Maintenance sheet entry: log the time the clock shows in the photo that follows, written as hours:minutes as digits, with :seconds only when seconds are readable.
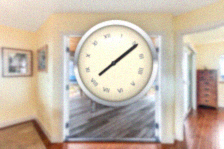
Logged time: 8:11
